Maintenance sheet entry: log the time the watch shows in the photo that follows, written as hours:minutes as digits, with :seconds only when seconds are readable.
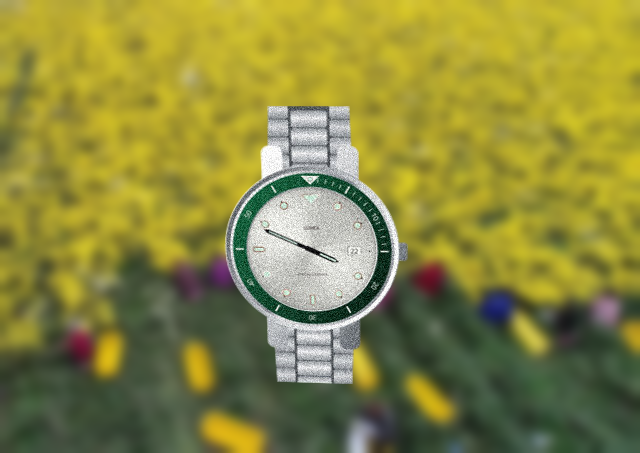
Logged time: 3:49
